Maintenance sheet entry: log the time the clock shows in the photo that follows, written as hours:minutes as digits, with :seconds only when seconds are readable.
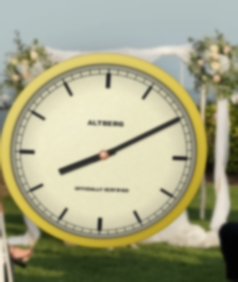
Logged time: 8:10
